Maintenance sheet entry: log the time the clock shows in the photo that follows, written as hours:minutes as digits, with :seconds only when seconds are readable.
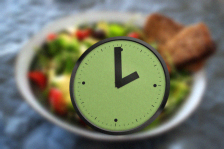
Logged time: 1:59
